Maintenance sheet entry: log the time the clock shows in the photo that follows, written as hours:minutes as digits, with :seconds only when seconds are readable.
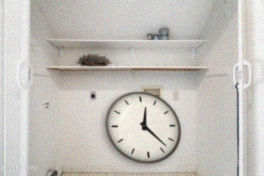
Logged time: 12:23
